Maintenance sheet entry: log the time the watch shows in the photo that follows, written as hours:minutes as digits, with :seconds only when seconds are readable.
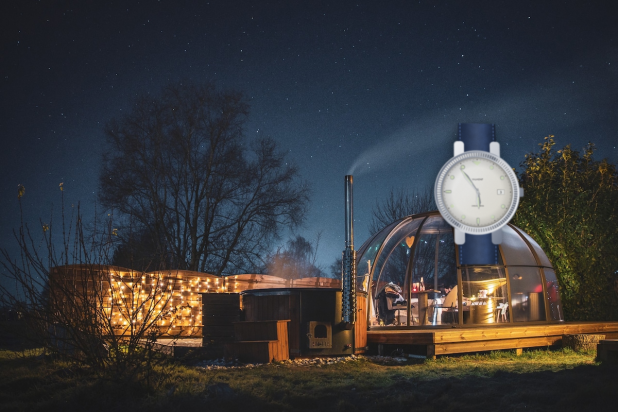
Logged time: 5:54
